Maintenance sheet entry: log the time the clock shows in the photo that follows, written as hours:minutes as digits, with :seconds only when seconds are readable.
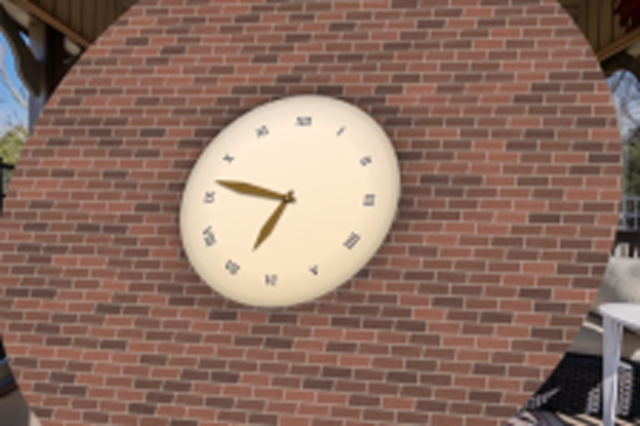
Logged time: 6:47
